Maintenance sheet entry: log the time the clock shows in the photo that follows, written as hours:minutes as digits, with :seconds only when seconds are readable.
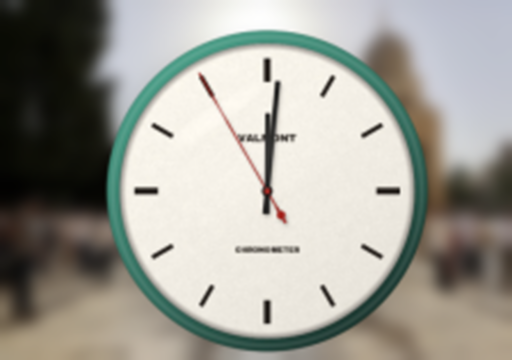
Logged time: 12:00:55
